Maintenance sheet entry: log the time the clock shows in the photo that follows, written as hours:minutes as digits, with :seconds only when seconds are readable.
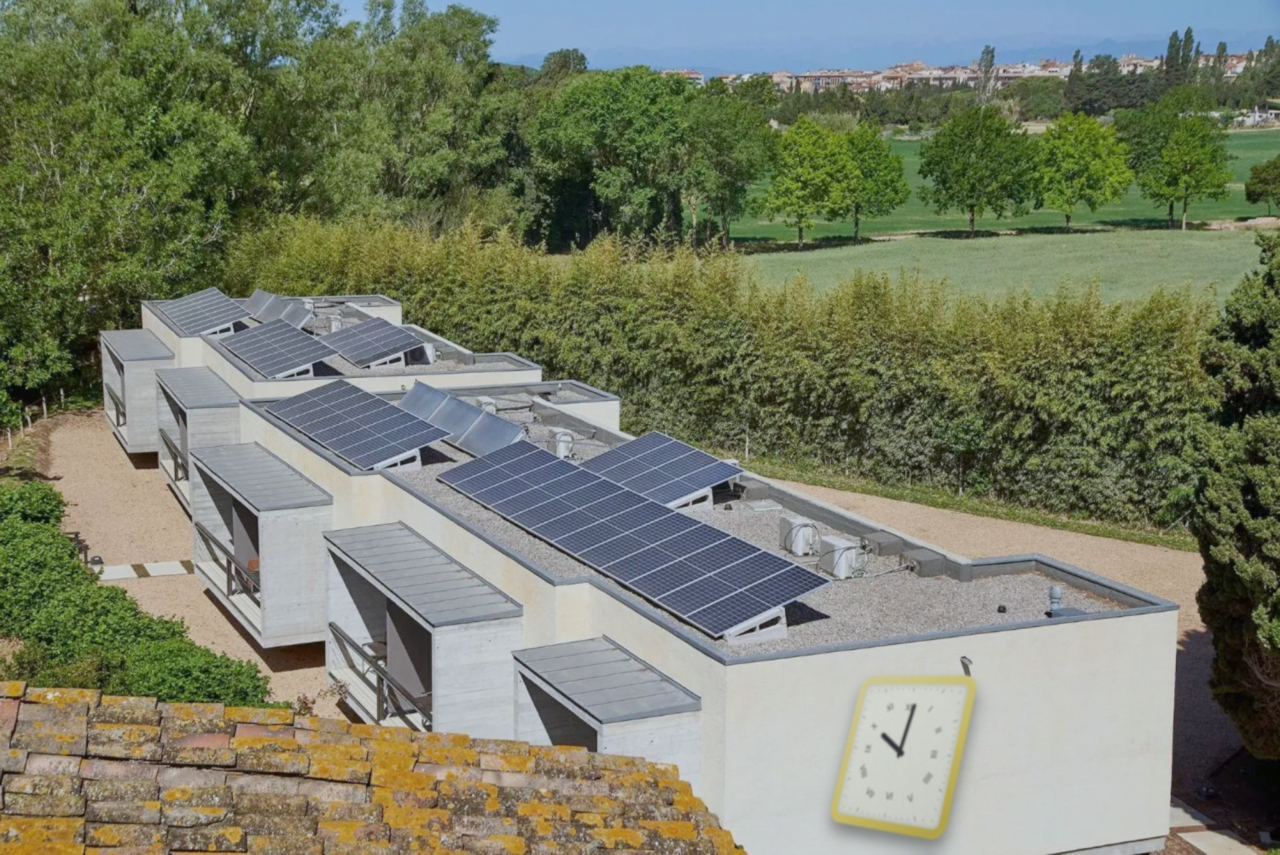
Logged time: 10:01
